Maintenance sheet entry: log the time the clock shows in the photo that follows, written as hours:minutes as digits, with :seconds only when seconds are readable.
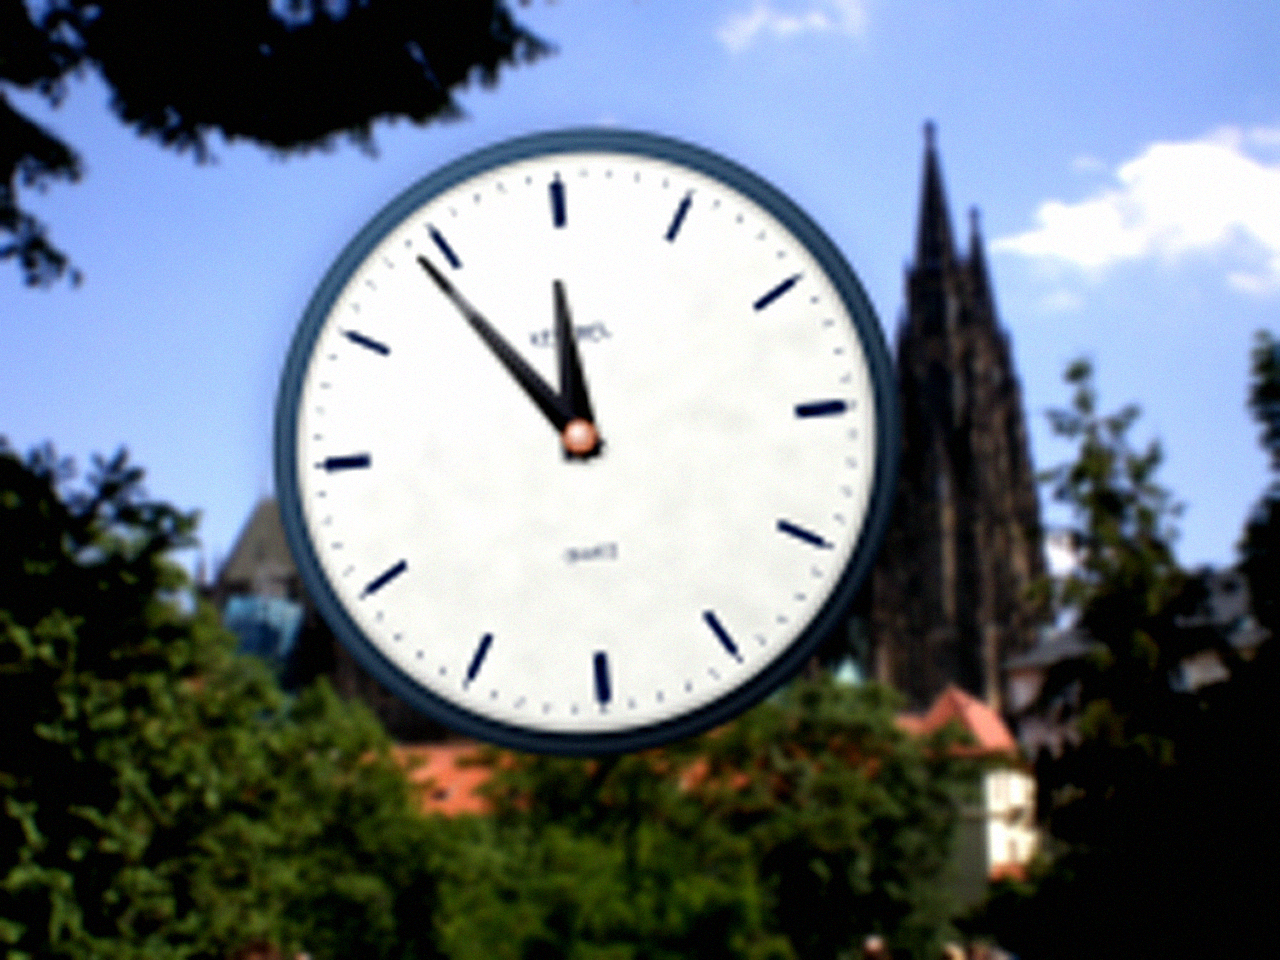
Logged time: 11:54
